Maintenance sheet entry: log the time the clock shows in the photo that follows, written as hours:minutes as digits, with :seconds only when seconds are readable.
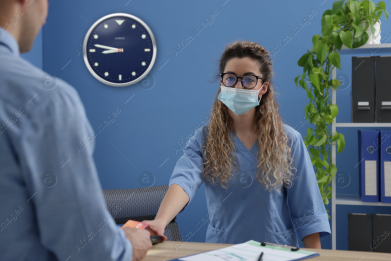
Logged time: 8:47
